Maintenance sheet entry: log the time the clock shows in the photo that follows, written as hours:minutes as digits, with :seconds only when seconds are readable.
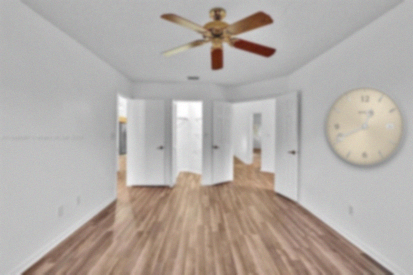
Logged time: 12:41
